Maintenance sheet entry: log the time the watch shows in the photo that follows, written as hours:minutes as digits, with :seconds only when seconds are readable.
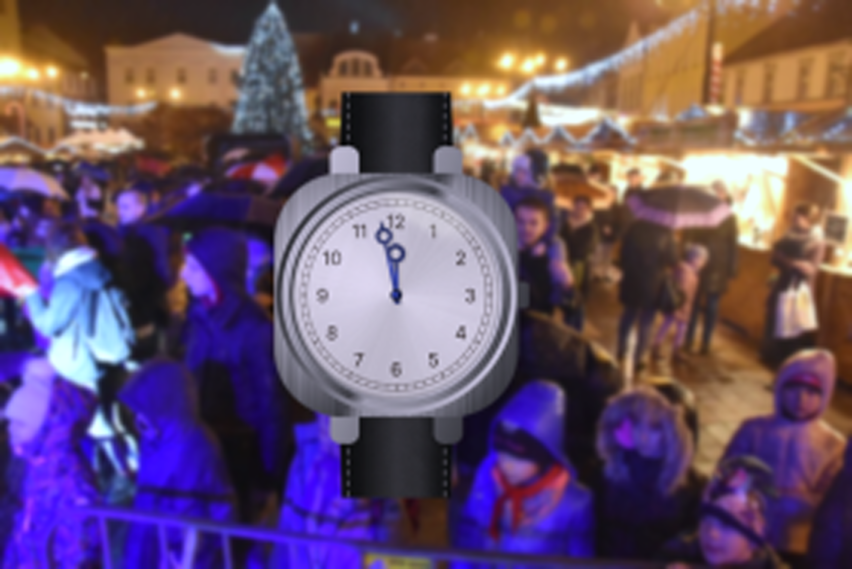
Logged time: 11:58
